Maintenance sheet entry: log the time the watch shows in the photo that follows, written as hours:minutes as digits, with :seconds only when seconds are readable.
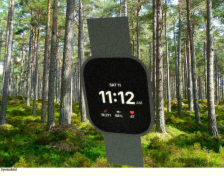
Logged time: 11:12
